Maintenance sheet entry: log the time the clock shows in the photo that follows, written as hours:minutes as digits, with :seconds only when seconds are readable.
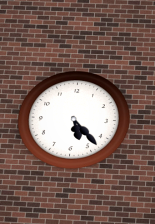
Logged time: 5:23
